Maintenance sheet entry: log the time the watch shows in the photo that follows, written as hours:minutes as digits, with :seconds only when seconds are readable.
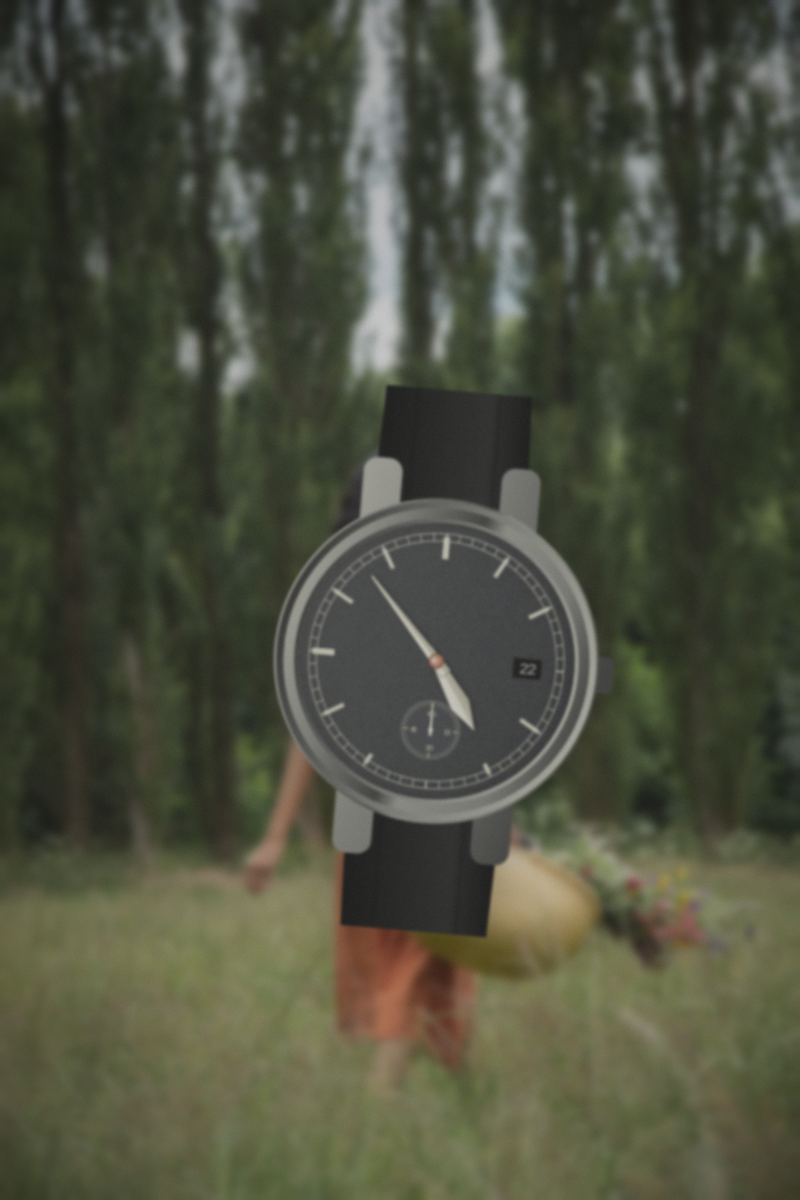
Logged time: 4:53
